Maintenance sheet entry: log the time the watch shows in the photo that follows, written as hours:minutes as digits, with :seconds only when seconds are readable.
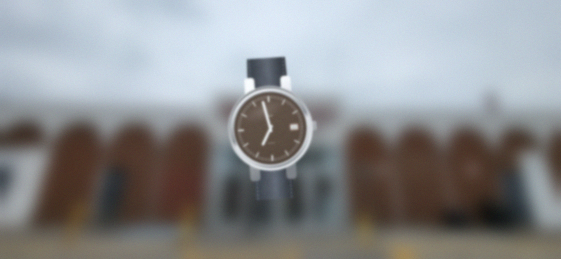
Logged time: 6:58
